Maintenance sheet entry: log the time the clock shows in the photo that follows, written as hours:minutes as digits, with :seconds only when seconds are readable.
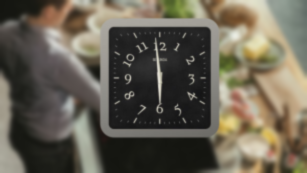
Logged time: 5:59
